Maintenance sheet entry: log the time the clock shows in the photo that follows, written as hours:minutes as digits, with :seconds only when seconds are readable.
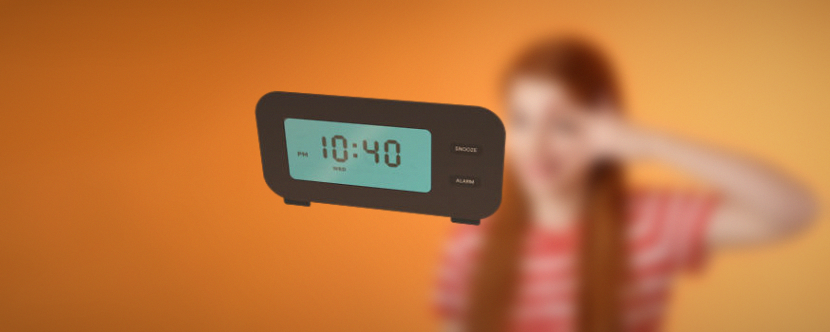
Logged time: 10:40
